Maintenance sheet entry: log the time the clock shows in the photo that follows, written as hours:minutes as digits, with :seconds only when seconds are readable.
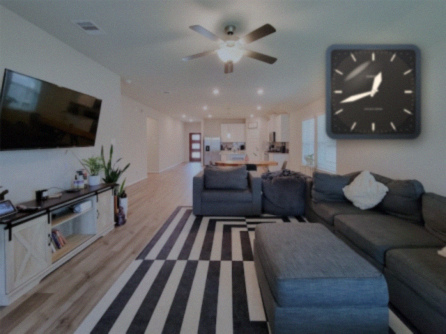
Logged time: 12:42
